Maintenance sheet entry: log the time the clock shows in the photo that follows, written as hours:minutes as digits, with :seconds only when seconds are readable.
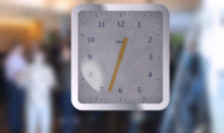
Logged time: 12:33
